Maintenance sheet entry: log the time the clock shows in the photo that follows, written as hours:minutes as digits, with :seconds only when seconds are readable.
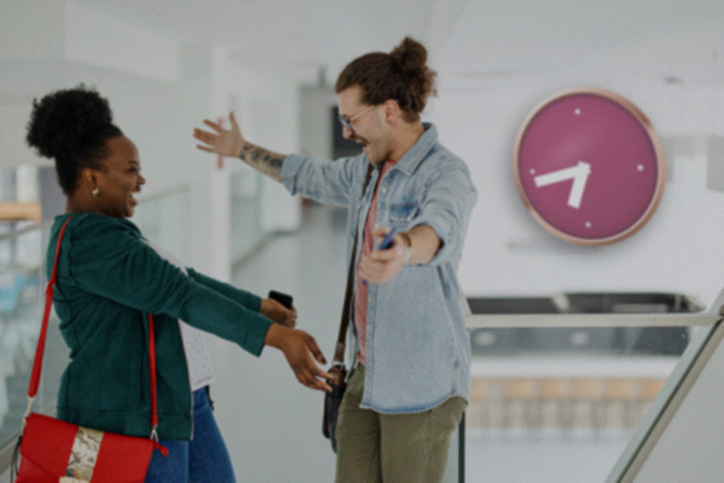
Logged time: 6:43
